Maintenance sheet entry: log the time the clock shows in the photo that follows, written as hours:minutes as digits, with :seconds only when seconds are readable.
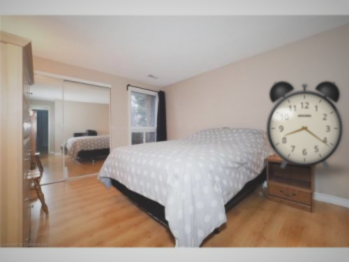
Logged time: 8:21
